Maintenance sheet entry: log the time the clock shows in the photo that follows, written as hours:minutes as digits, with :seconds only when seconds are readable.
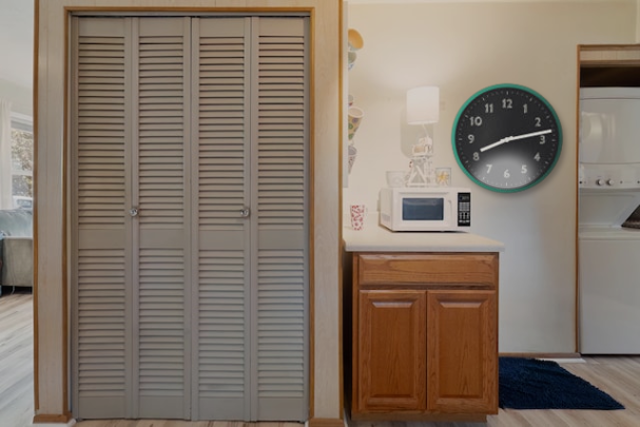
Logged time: 8:13
